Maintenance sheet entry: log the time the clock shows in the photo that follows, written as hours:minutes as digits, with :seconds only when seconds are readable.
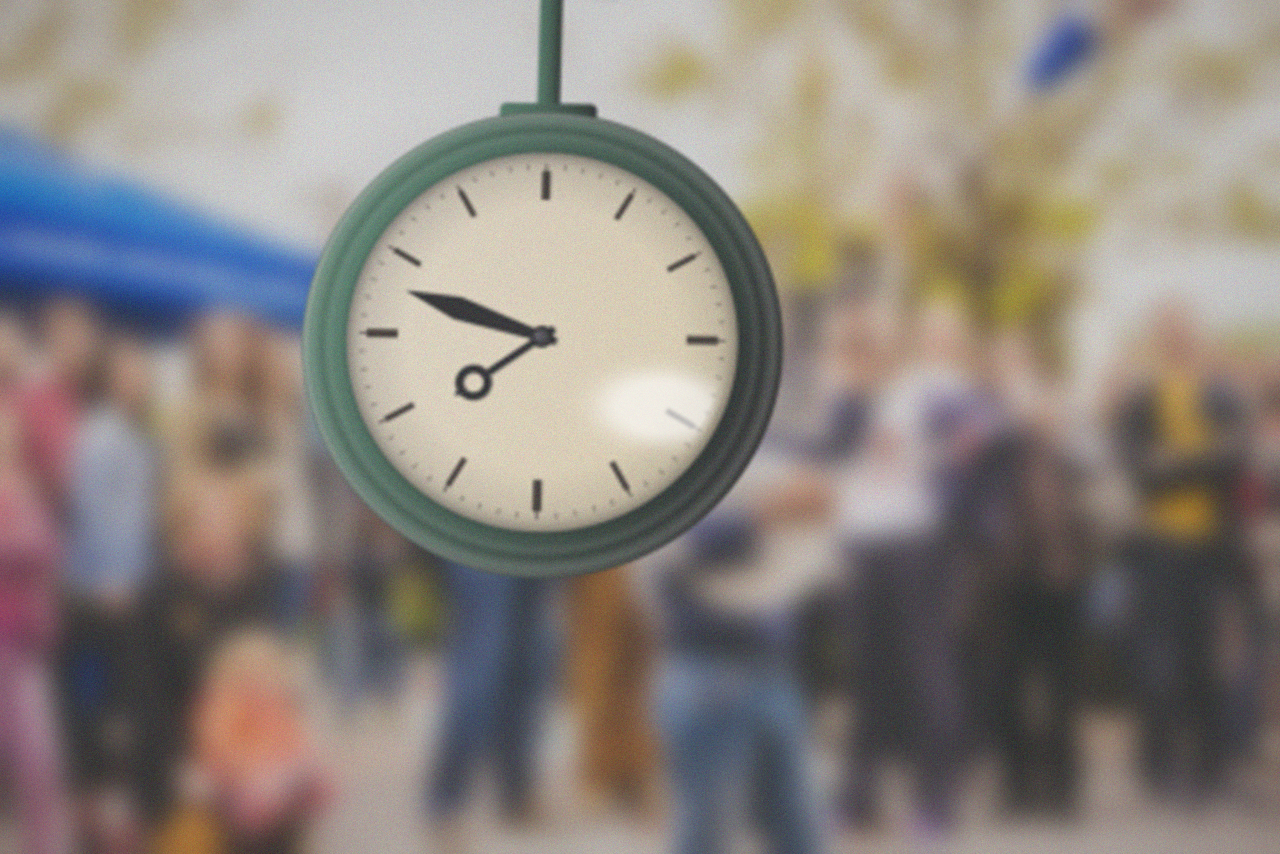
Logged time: 7:48
